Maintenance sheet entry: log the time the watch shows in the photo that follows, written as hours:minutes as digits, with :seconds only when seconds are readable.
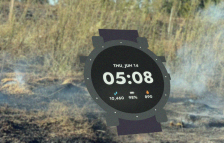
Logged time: 5:08
